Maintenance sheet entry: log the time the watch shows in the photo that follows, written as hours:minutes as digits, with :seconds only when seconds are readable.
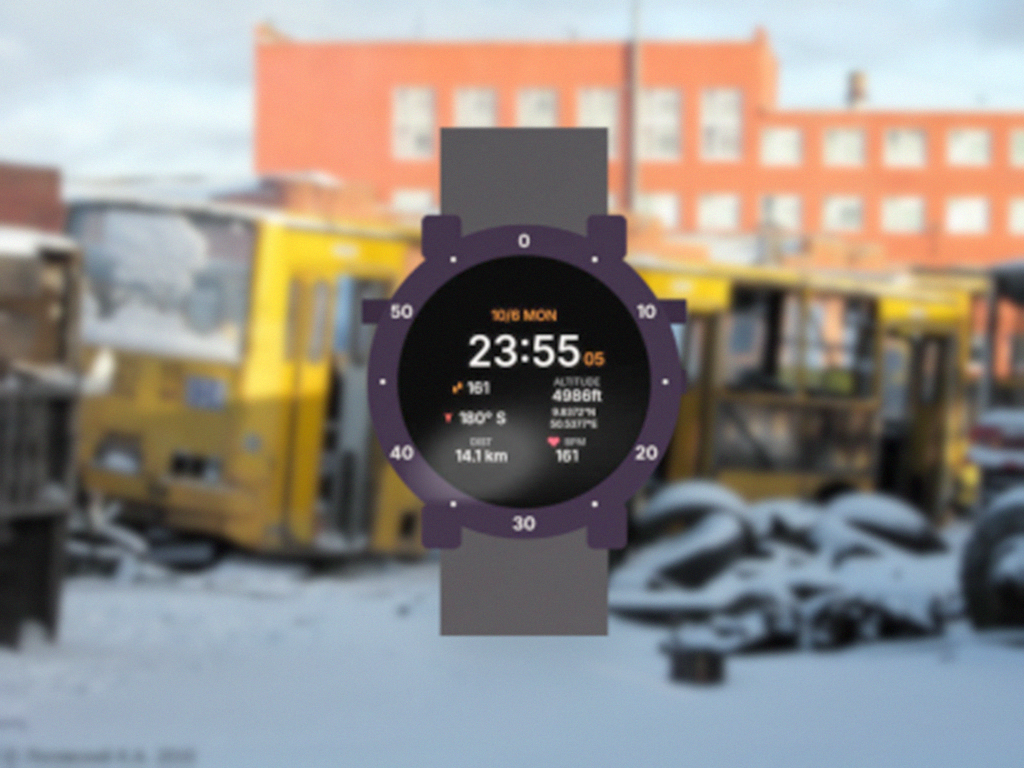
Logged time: 23:55
